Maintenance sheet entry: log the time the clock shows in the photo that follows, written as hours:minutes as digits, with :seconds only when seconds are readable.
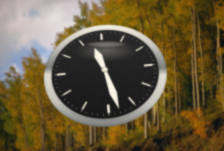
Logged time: 11:28
